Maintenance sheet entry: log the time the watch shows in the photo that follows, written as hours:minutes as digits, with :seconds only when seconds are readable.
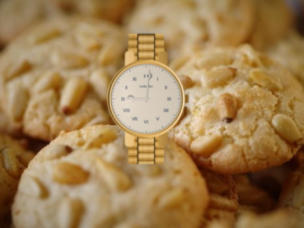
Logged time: 9:01
